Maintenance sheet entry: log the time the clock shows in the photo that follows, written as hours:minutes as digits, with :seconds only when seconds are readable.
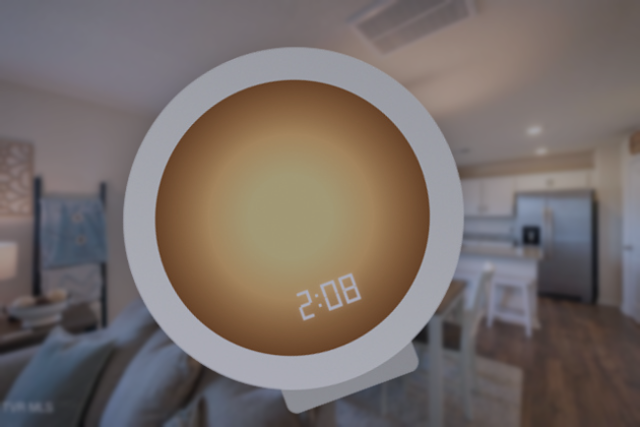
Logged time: 2:08
